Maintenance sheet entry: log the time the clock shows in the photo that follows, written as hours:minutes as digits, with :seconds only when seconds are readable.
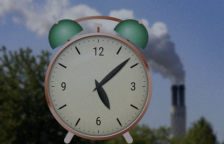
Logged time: 5:08
